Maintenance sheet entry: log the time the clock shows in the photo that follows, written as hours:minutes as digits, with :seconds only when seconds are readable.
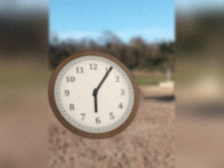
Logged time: 6:06
